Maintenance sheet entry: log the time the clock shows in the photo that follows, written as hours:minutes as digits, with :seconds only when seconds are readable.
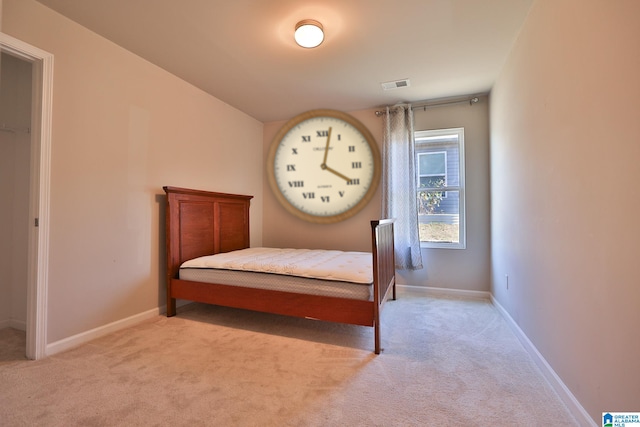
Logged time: 4:02
